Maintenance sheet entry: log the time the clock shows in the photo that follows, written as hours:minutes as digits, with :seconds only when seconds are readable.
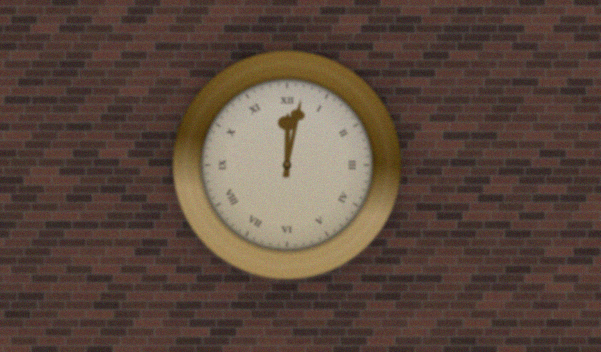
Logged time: 12:02
